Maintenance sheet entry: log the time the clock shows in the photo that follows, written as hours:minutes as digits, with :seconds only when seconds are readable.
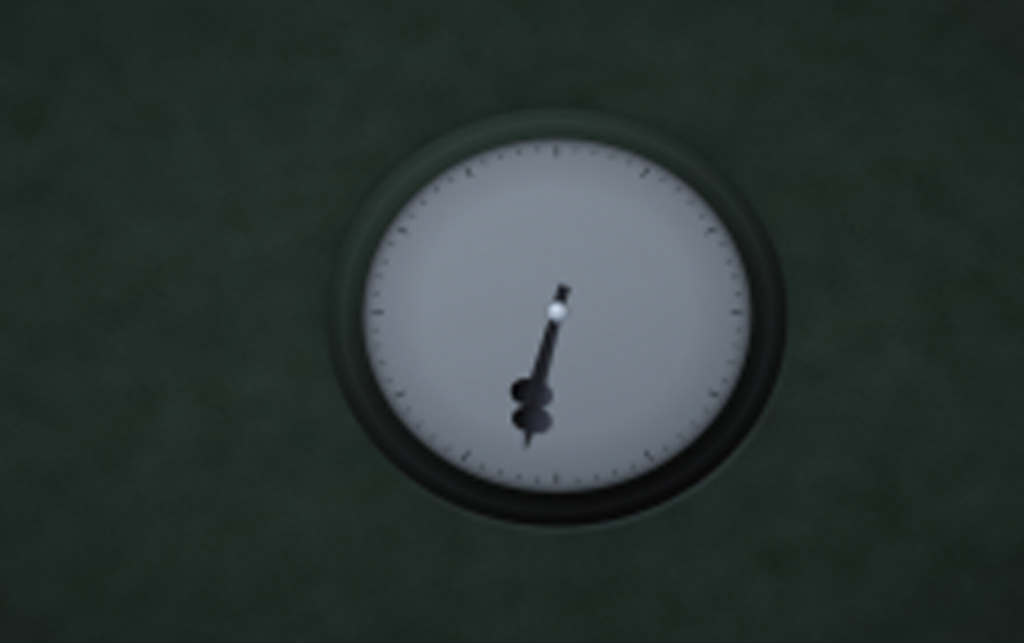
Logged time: 6:32
